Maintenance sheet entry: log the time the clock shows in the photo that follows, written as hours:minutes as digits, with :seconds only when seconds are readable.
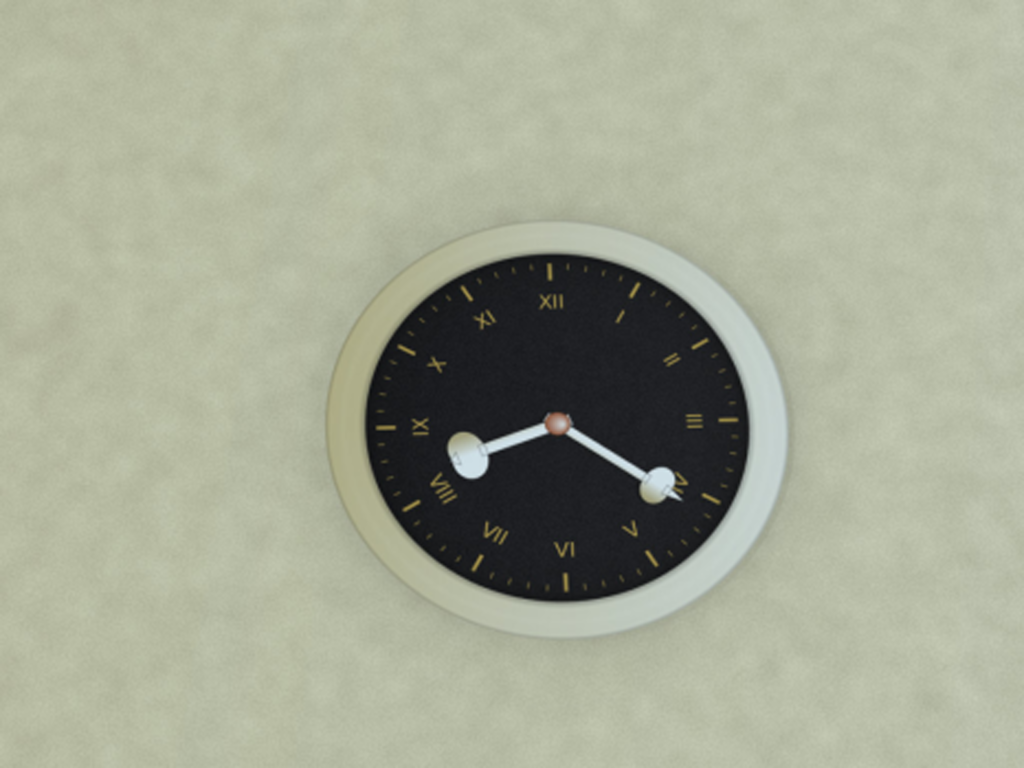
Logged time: 8:21
